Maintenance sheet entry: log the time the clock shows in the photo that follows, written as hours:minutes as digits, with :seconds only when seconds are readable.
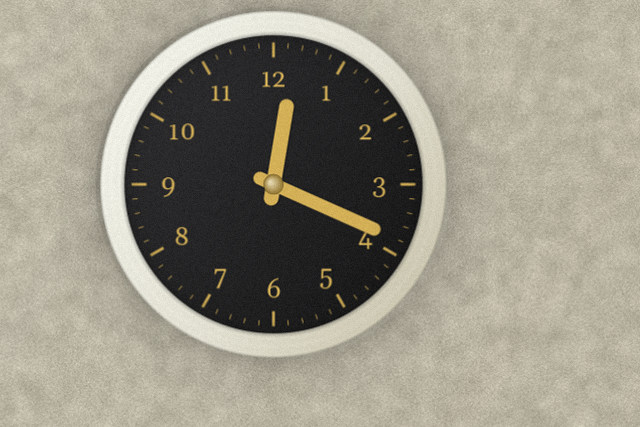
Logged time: 12:19
